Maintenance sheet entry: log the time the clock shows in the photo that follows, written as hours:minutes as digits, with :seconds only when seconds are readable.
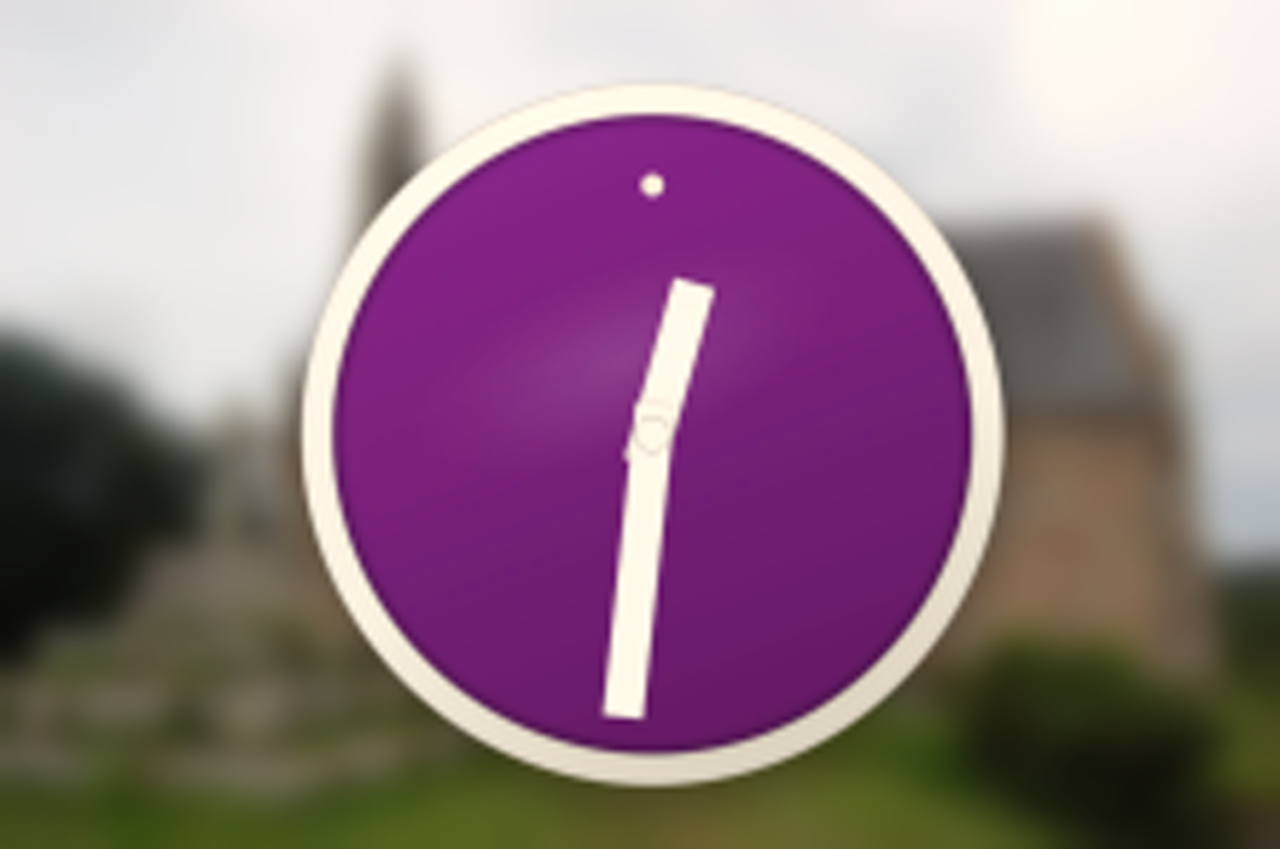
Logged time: 12:31
